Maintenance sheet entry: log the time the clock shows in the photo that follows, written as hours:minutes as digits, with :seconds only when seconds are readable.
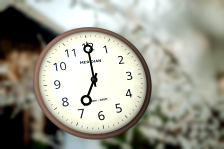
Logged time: 7:00
